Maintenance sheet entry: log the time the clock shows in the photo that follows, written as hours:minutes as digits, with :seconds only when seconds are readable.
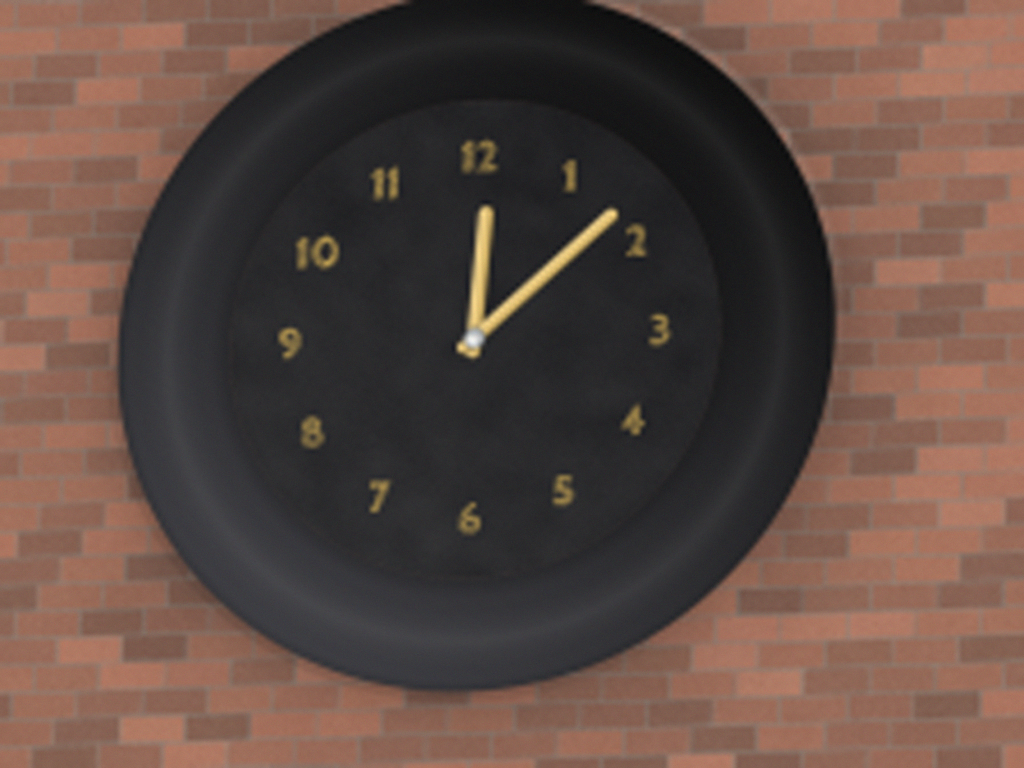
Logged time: 12:08
